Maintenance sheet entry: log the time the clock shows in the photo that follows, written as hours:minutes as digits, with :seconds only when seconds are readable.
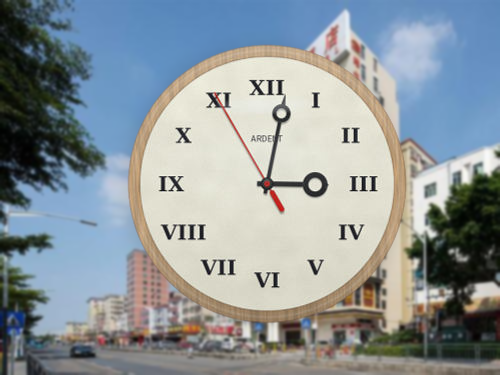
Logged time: 3:01:55
